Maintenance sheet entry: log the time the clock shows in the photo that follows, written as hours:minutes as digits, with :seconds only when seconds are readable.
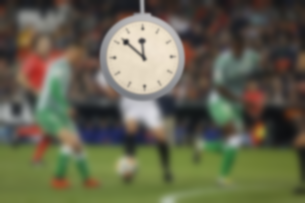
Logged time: 11:52
